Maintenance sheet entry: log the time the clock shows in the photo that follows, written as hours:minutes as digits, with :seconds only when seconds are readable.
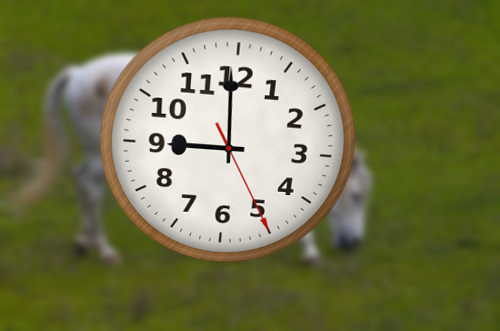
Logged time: 8:59:25
